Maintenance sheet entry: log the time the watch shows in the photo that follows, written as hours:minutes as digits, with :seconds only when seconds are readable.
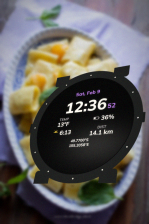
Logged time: 12:36
